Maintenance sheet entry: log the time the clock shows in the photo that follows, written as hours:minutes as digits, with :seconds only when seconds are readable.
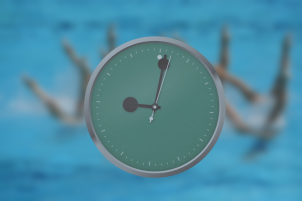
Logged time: 9:01:02
